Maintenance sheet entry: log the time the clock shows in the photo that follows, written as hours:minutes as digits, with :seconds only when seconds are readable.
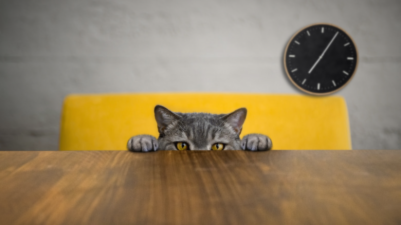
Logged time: 7:05
